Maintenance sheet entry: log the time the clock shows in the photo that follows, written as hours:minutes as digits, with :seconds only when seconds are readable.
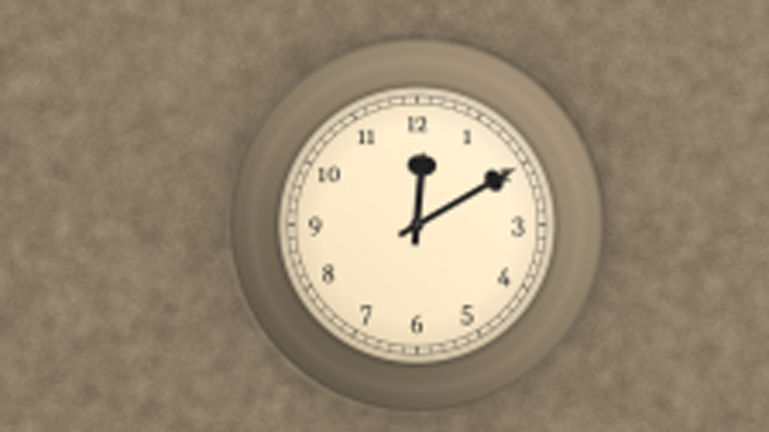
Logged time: 12:10
